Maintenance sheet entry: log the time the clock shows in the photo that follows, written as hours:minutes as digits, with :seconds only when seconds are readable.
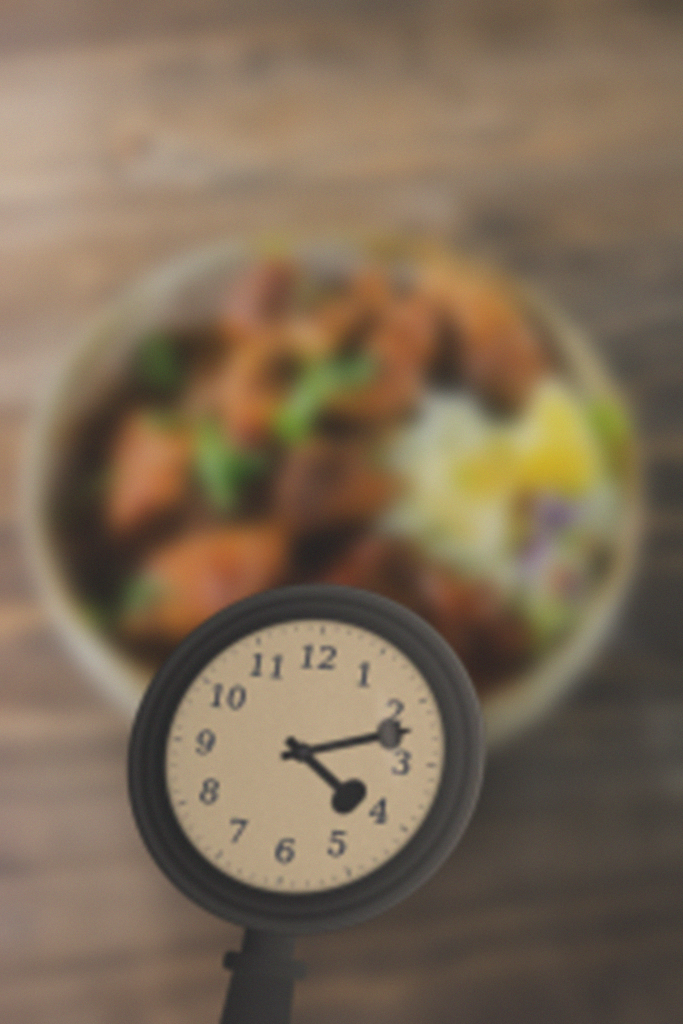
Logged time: 4:12
